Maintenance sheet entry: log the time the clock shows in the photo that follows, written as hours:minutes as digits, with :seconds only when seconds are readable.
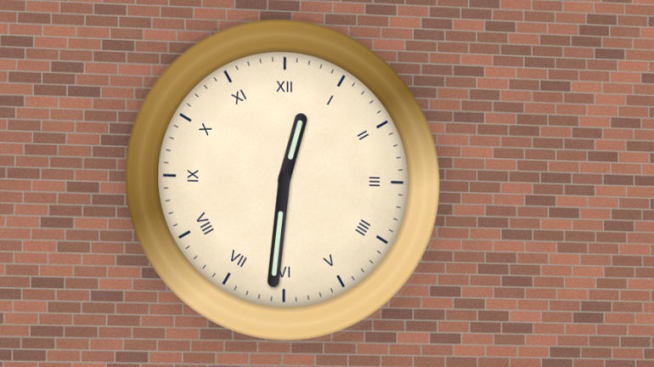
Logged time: 12:31
